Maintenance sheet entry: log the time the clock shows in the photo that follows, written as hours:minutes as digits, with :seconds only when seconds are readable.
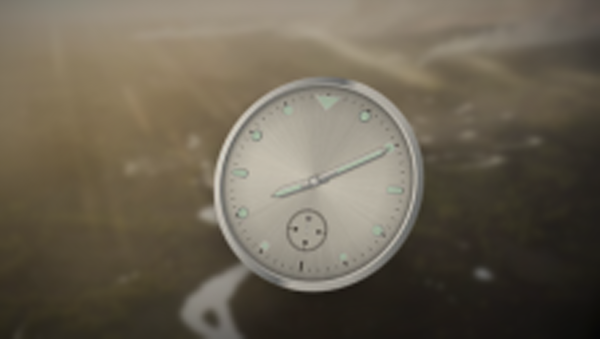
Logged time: 8:10
